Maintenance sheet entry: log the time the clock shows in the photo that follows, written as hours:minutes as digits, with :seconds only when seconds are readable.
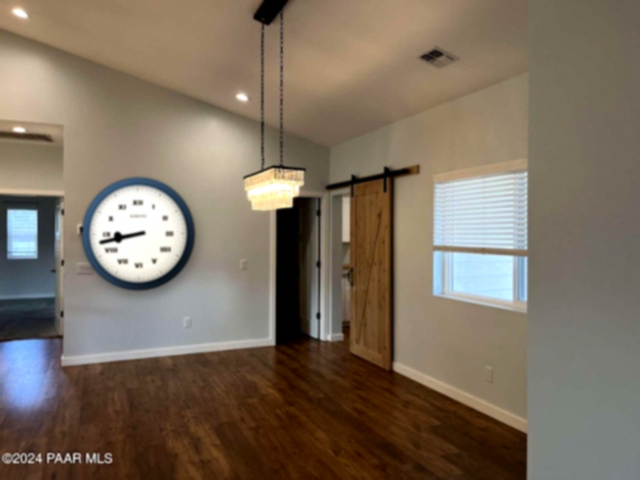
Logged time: 8:43
